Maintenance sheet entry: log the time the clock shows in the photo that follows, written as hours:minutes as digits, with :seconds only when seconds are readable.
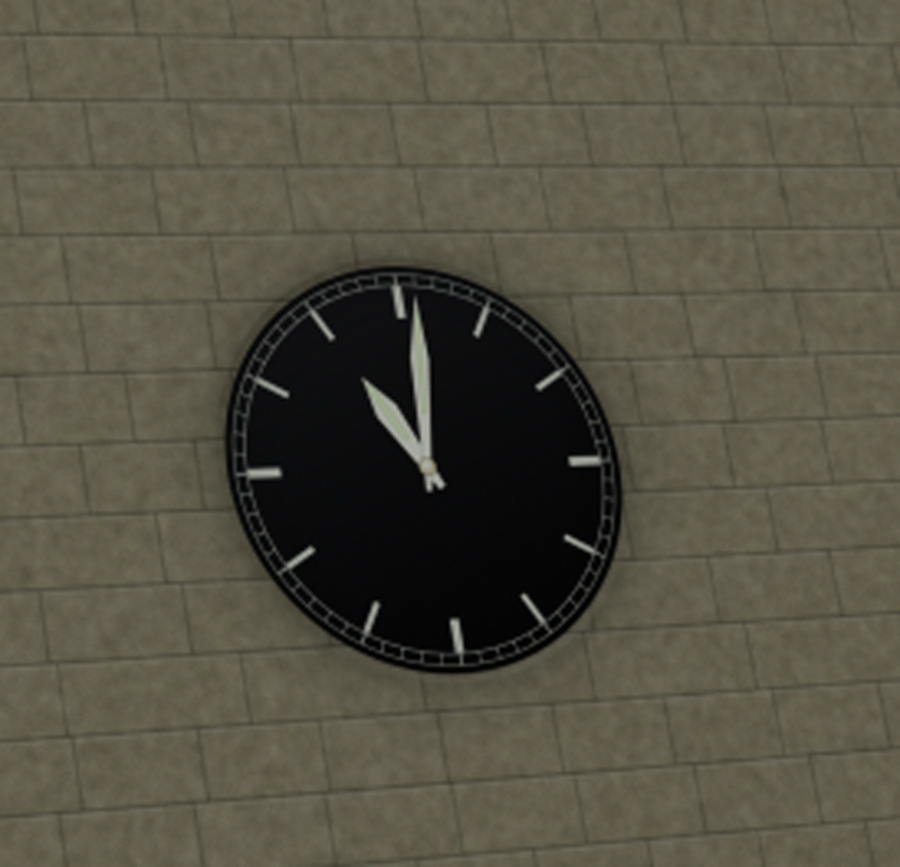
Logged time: 11:01
